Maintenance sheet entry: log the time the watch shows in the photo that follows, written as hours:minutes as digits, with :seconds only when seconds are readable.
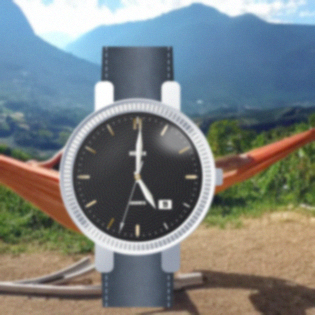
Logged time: 5:00:33
